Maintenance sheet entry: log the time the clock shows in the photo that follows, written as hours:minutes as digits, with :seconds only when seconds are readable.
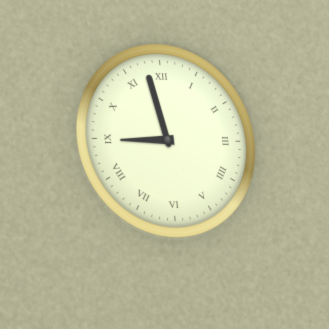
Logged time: 8:58
